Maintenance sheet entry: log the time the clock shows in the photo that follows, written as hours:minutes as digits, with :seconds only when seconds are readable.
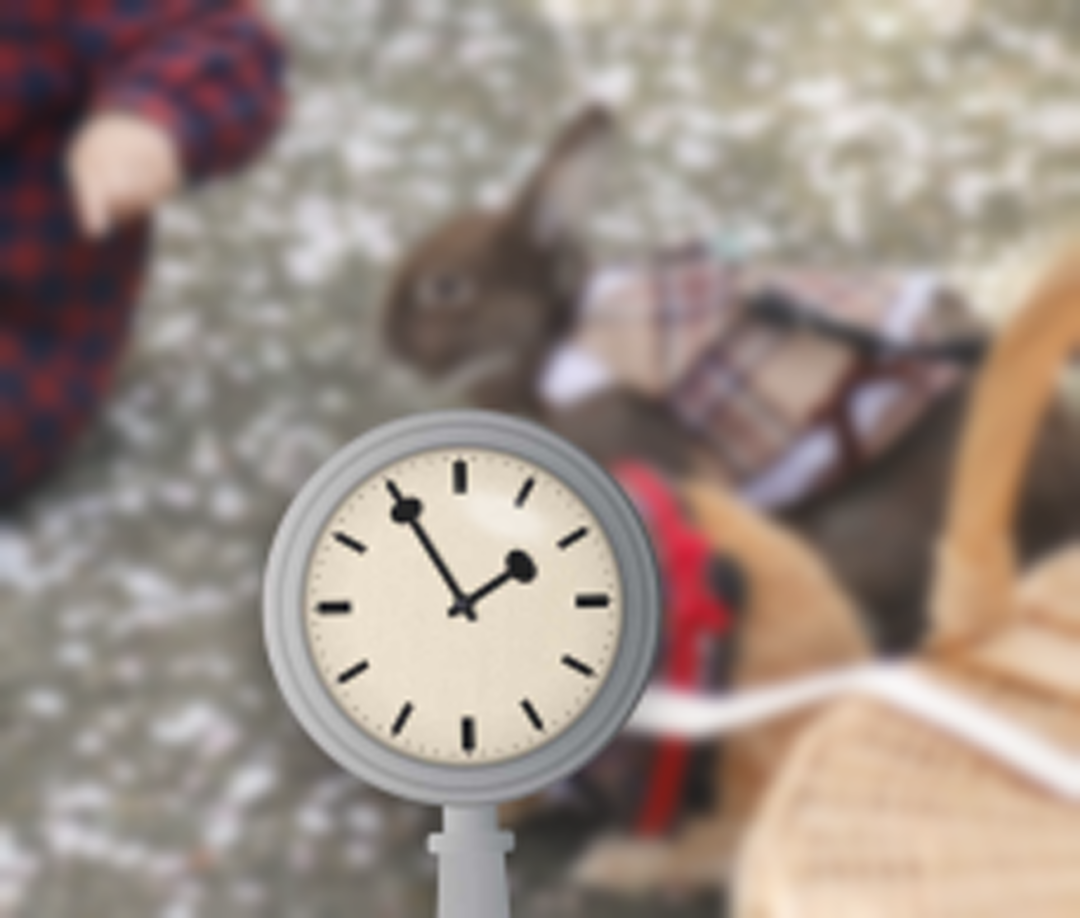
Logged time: 1:55
